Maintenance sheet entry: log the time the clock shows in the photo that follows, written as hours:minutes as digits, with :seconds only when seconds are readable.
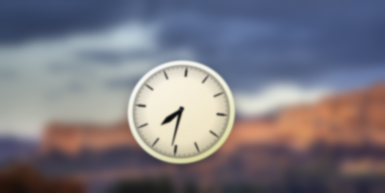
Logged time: 7:31
